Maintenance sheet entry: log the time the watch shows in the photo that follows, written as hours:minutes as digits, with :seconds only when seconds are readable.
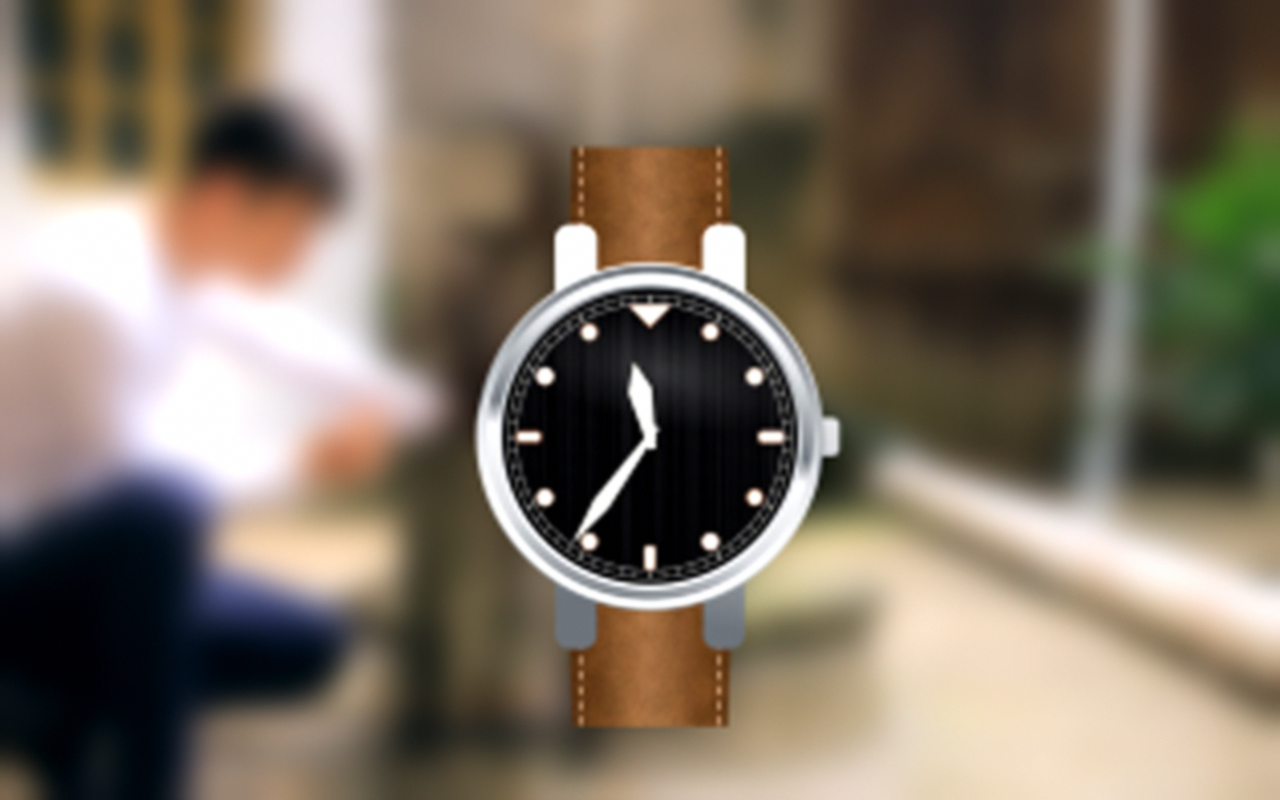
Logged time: 11:36
